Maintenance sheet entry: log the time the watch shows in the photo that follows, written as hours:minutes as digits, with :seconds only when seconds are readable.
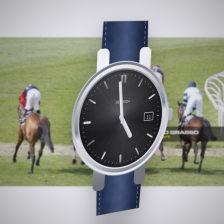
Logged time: 4:59
